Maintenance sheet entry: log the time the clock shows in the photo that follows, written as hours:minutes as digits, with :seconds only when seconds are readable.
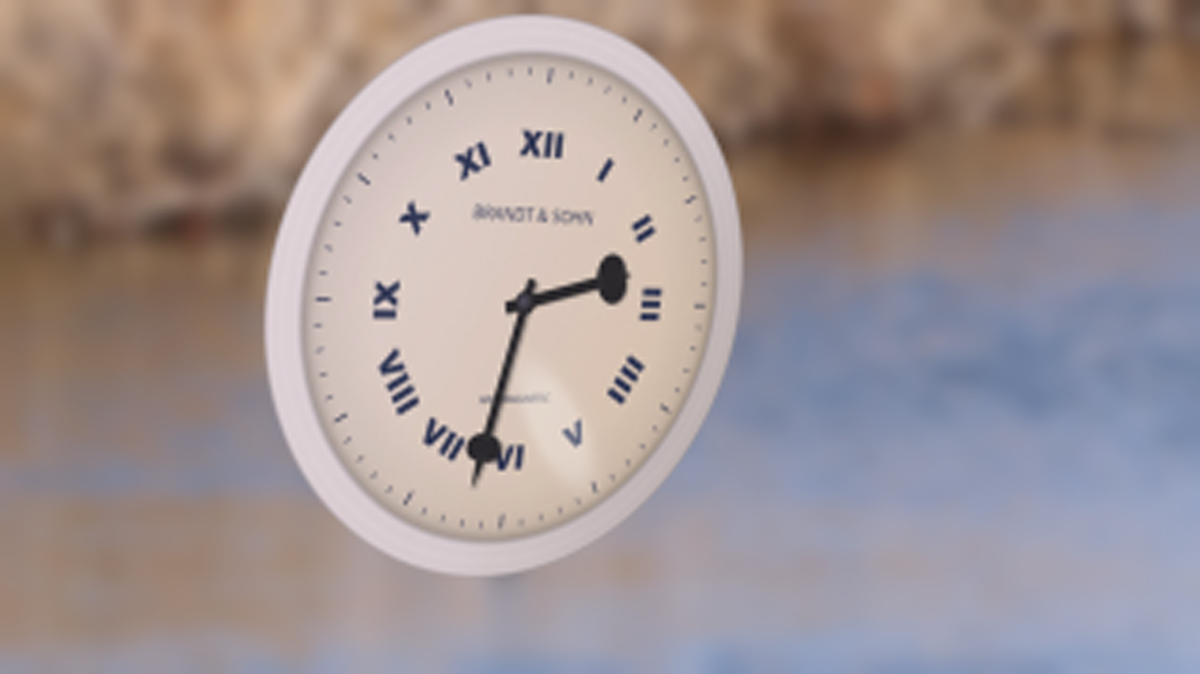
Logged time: 2:32
